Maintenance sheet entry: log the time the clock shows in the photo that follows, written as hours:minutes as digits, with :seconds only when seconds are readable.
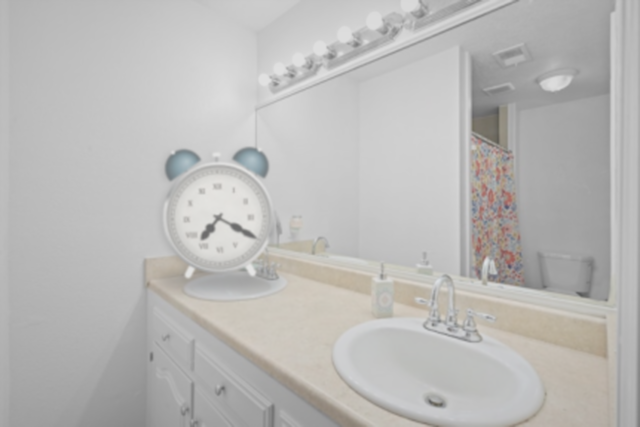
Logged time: 7:20
